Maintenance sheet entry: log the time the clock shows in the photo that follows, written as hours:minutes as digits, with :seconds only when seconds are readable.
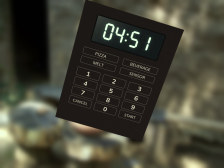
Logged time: 4:51
